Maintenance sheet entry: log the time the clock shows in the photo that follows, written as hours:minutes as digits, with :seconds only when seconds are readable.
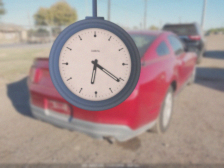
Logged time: 6:21
